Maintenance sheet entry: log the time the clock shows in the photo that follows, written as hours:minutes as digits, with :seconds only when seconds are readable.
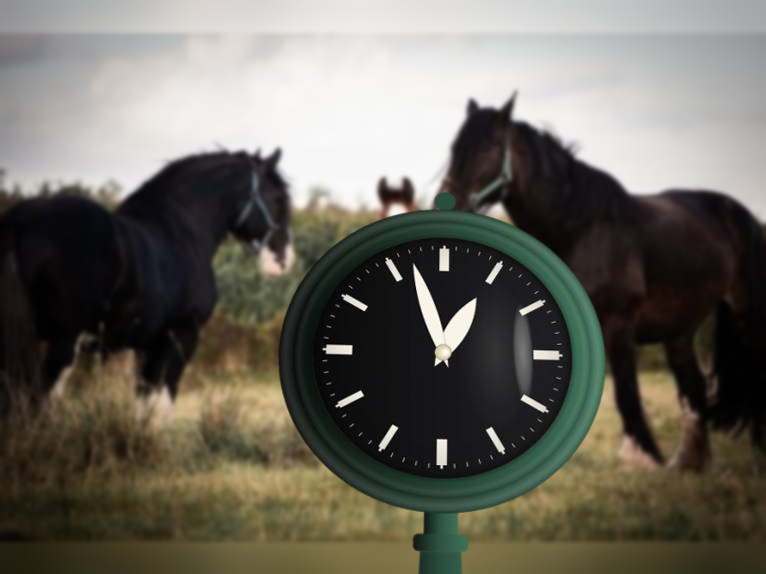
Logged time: 12:57
